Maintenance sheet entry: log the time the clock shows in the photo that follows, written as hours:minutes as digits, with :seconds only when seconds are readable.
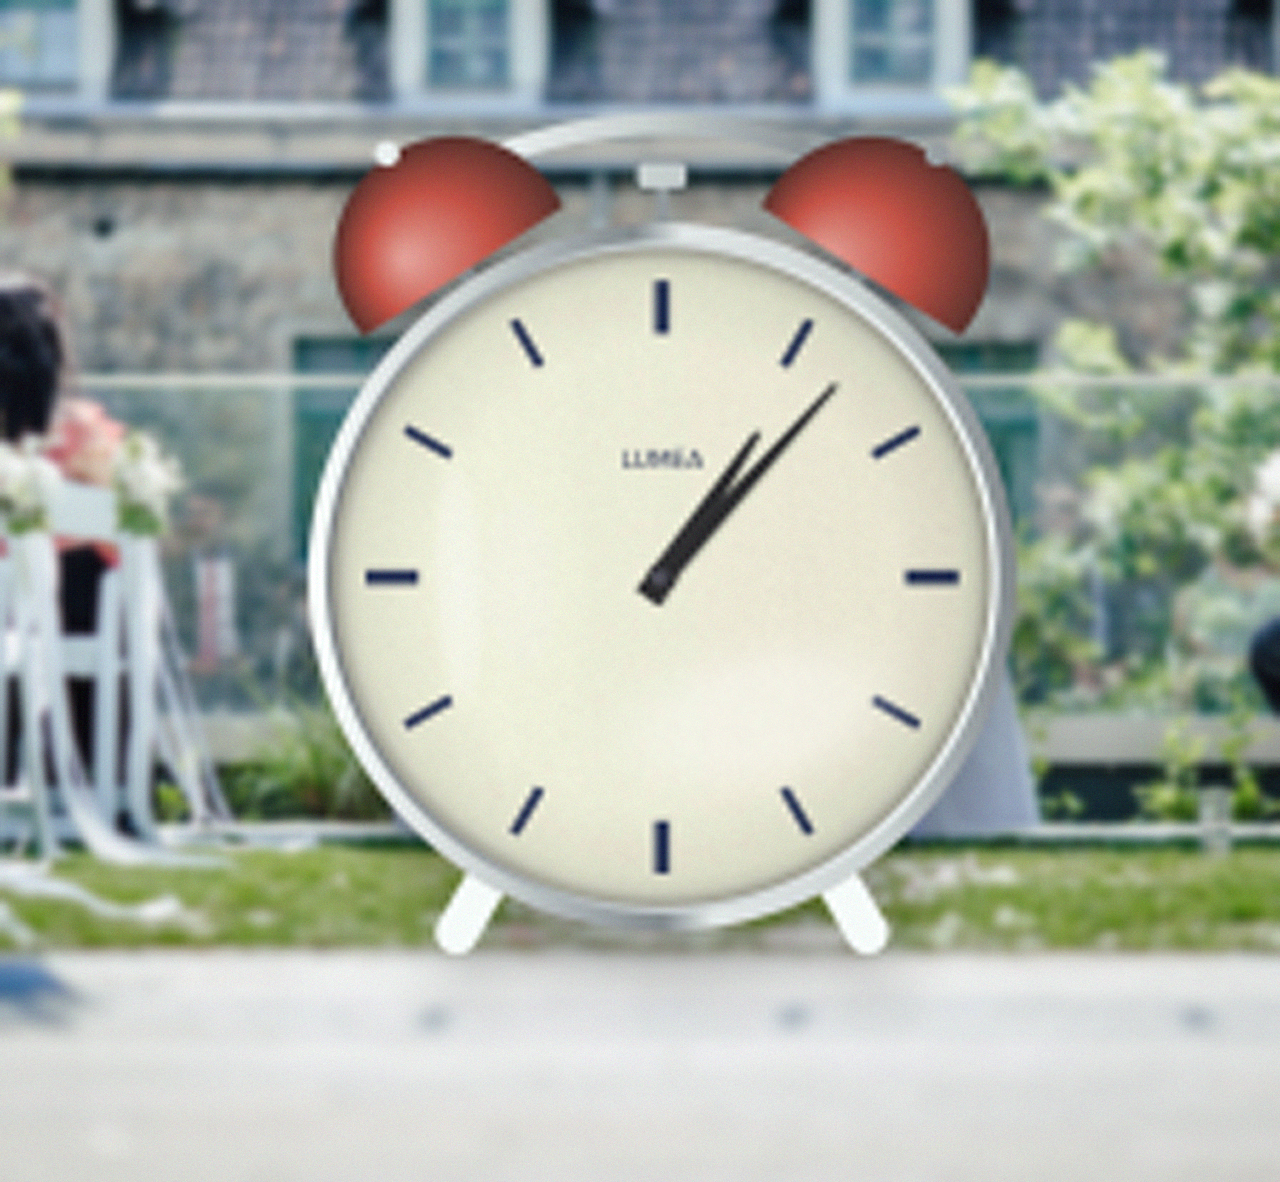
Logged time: 1:07
